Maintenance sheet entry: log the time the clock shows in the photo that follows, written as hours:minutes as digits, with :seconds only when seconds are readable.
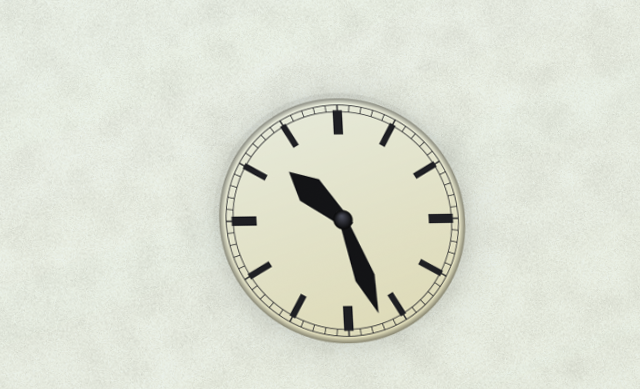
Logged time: 10:27
